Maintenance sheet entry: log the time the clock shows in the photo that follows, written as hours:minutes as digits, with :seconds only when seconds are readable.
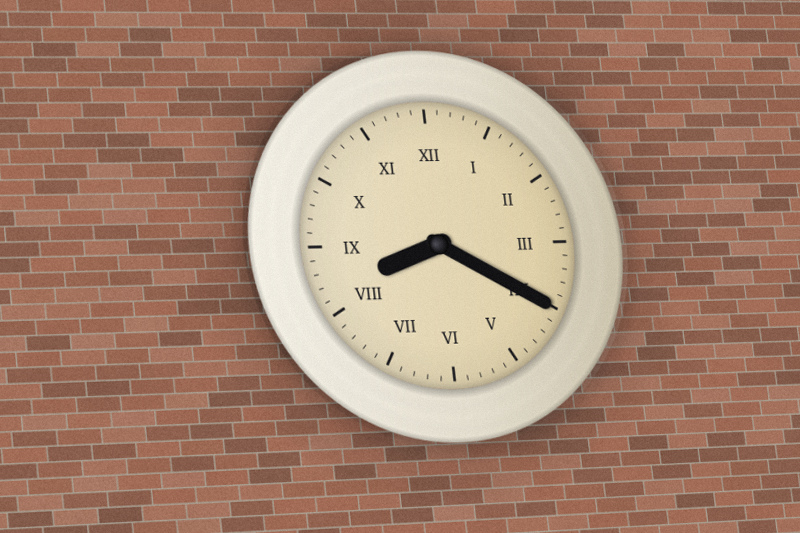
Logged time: 8:20
